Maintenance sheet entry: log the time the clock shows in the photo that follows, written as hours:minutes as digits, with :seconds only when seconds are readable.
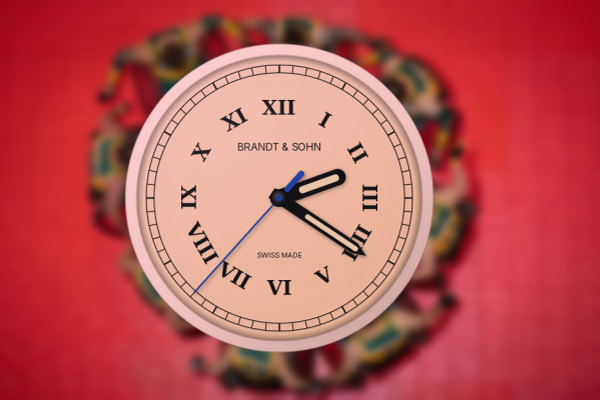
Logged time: 2:20:37
